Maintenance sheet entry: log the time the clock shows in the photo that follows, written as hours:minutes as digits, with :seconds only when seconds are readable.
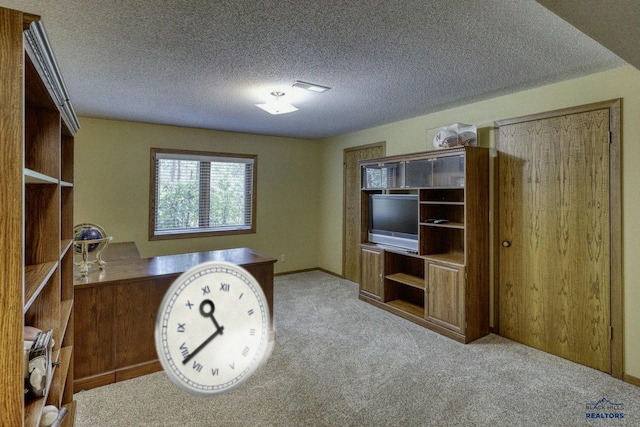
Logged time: 10:38
